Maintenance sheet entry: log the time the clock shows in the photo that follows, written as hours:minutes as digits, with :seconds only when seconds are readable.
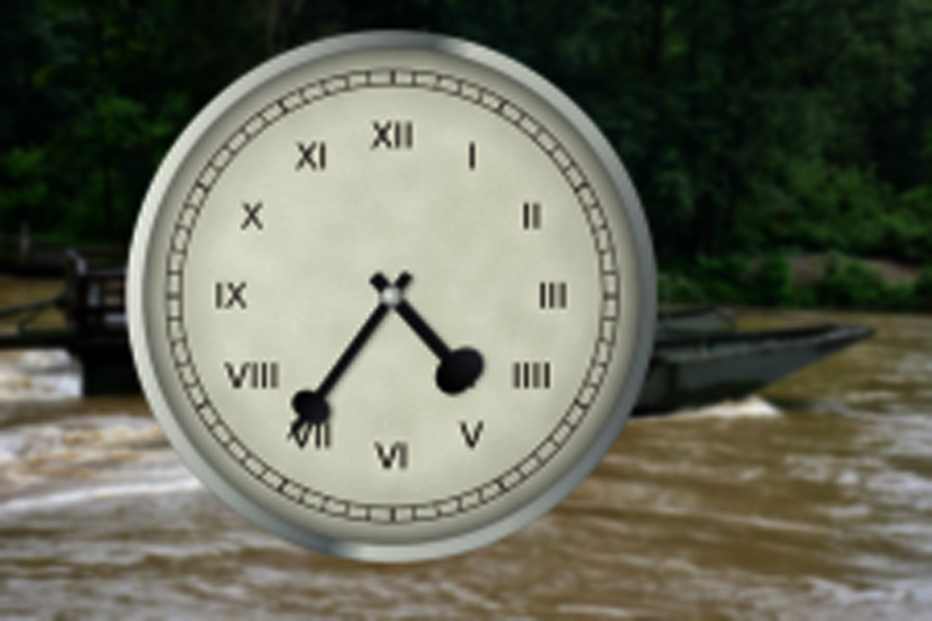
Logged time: 4:36
